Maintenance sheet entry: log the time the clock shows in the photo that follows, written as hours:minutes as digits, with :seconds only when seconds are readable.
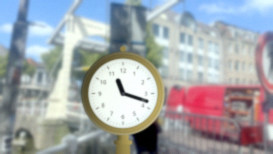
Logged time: 11:18
